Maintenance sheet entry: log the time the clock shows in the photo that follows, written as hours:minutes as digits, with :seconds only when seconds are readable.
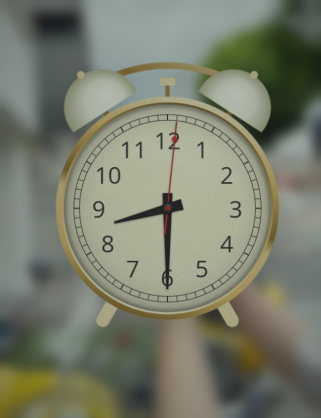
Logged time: 8:30:01
